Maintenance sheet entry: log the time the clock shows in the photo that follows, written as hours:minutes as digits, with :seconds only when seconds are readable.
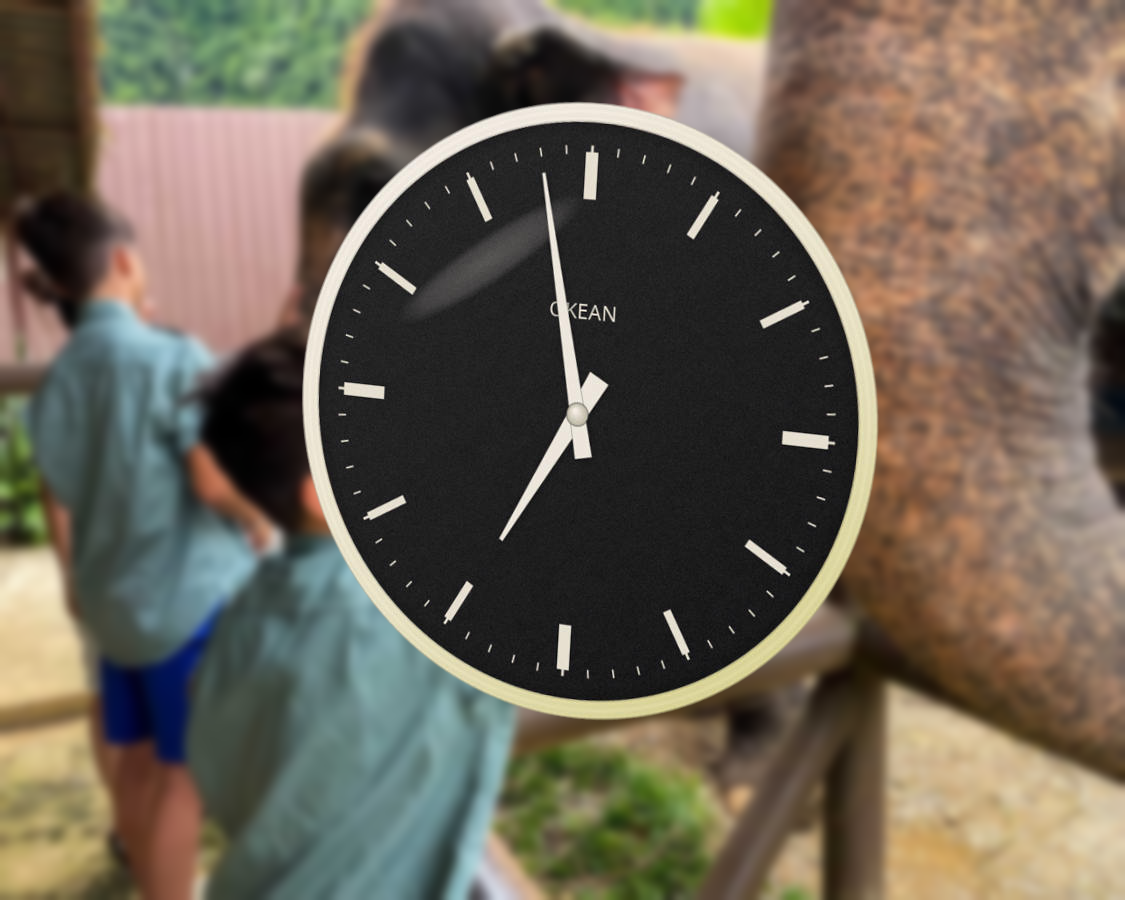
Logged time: 6:58
